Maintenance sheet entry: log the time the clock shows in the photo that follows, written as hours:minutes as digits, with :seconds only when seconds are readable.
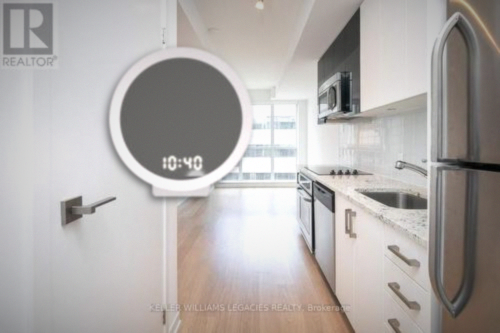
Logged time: 10:40
